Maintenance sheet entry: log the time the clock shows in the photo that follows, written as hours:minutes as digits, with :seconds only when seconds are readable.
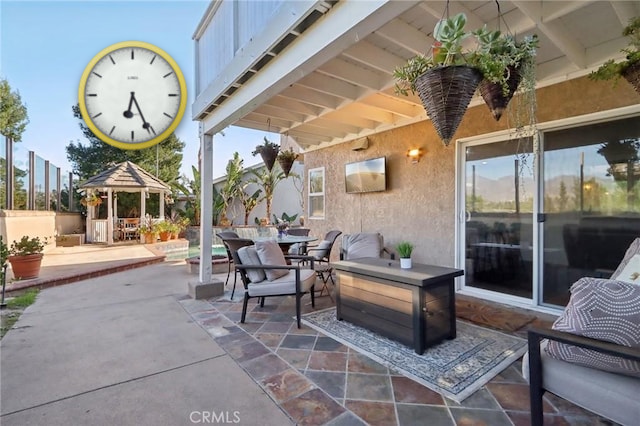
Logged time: 6:26
